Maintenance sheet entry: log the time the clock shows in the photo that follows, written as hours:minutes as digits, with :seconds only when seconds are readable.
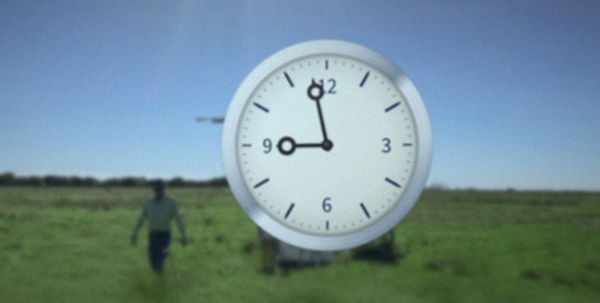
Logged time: 8:58
